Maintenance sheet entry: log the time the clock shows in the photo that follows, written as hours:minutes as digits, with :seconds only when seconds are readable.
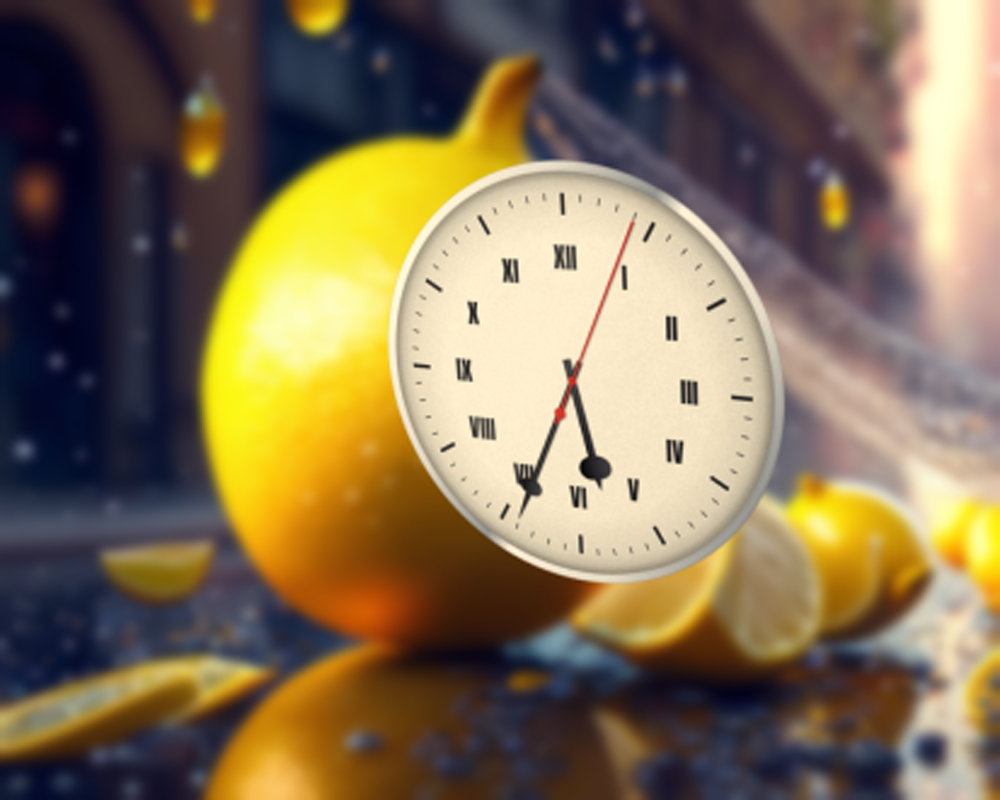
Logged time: 5:34:04
